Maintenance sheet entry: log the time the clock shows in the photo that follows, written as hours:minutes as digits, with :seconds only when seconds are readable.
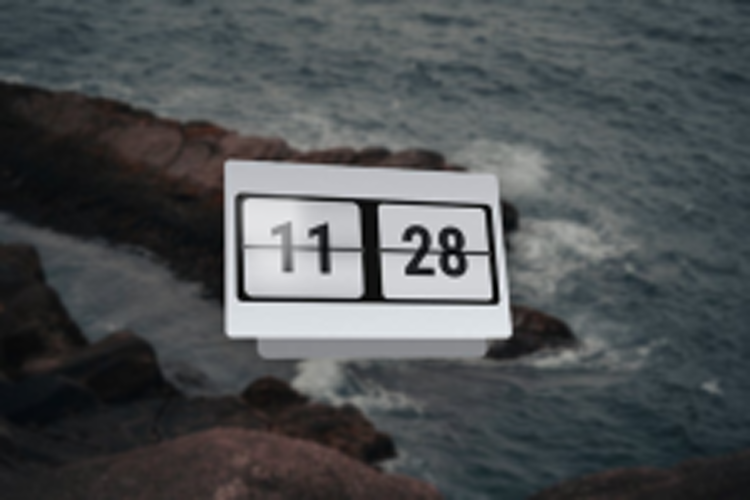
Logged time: 11:28
